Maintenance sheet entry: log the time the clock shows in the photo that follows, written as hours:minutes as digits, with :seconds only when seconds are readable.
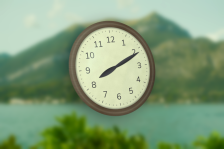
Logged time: 8:11
